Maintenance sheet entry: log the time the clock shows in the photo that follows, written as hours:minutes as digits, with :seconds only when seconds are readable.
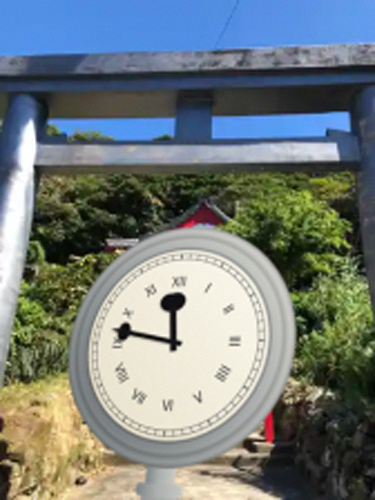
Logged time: 11:47
